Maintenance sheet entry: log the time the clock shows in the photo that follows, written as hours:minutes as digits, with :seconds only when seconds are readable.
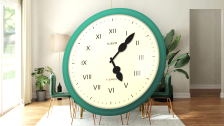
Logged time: 5:07
